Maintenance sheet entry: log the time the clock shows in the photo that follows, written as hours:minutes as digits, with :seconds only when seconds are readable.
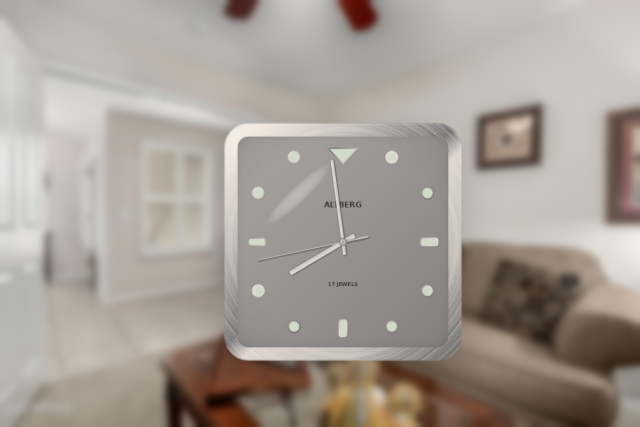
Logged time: 7:58:43
